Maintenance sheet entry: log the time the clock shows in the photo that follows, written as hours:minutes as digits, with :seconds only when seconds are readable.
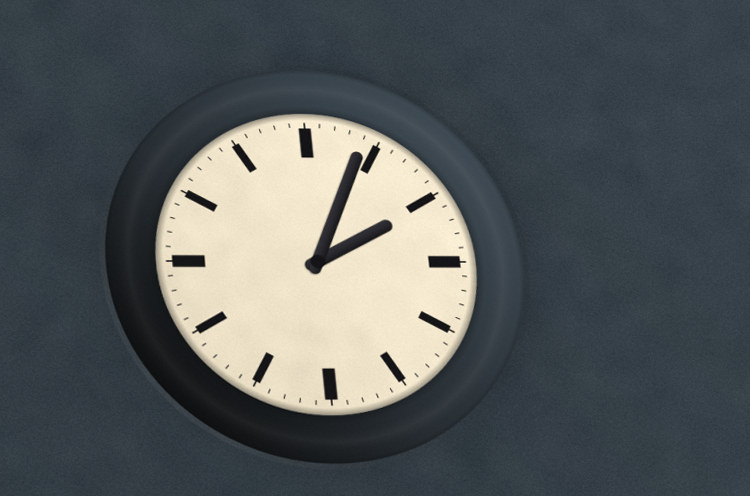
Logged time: 2:04
